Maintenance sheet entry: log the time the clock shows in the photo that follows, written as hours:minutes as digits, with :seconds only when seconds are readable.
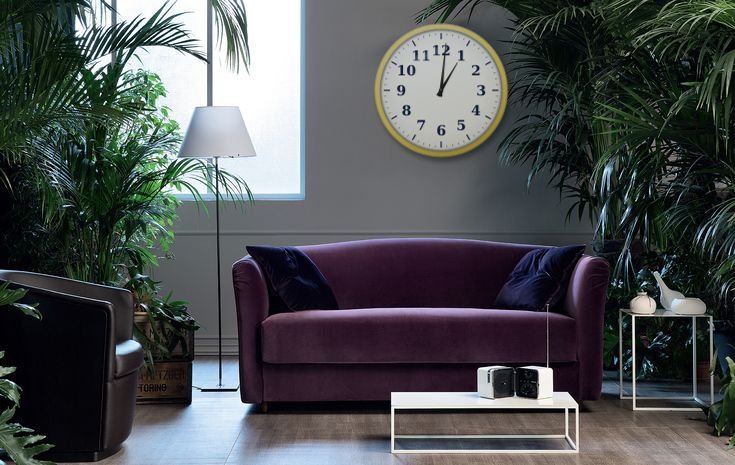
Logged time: 1:01
